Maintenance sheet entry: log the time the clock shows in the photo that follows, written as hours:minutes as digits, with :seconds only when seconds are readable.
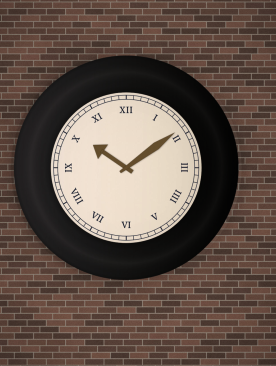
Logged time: 10:09
